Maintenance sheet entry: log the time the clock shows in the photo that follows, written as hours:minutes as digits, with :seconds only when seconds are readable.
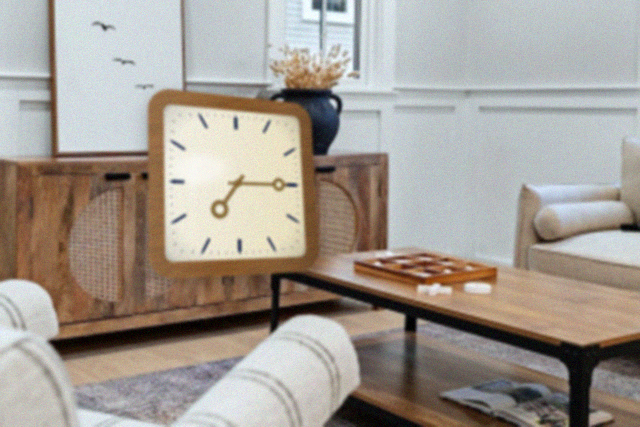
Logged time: 7:15
